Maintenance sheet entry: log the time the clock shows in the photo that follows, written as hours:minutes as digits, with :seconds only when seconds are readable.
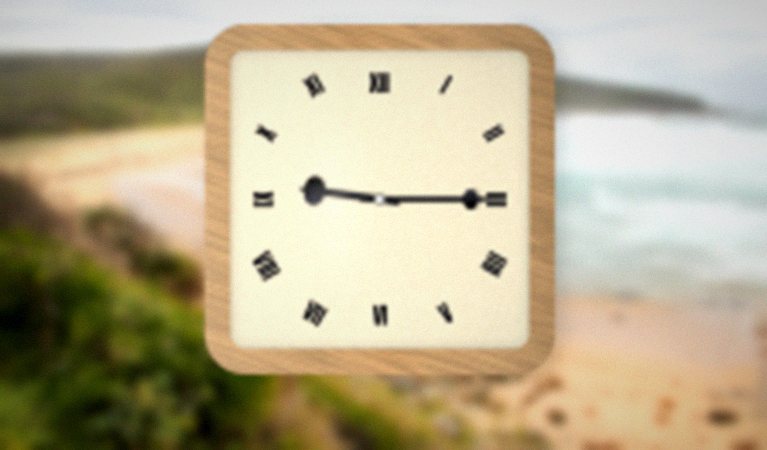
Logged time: 9:15
